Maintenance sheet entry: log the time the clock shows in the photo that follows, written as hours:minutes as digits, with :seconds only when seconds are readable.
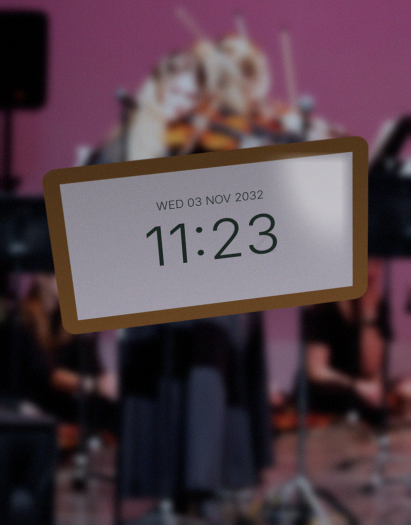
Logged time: 11:23
